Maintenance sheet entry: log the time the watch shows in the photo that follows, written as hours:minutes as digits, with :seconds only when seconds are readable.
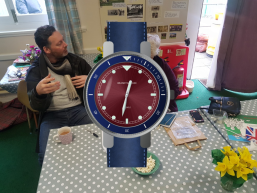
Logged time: 12:32
